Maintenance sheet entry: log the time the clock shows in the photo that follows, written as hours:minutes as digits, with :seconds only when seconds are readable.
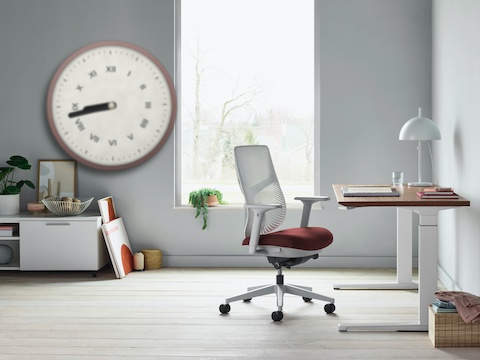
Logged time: 8:43
